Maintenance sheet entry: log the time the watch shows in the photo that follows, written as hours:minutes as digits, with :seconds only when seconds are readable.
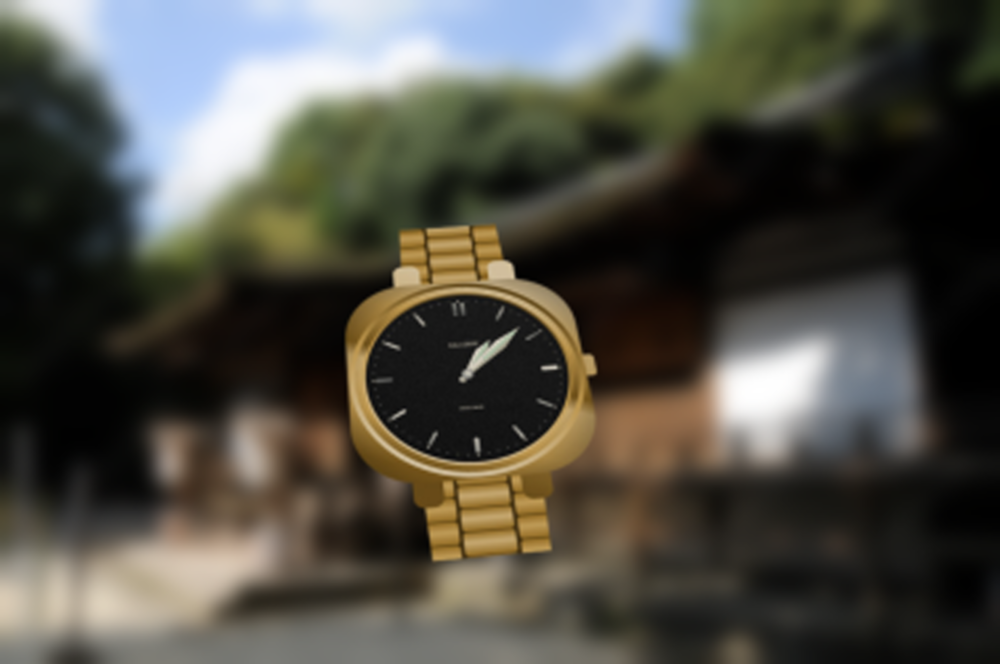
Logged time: 1:08
